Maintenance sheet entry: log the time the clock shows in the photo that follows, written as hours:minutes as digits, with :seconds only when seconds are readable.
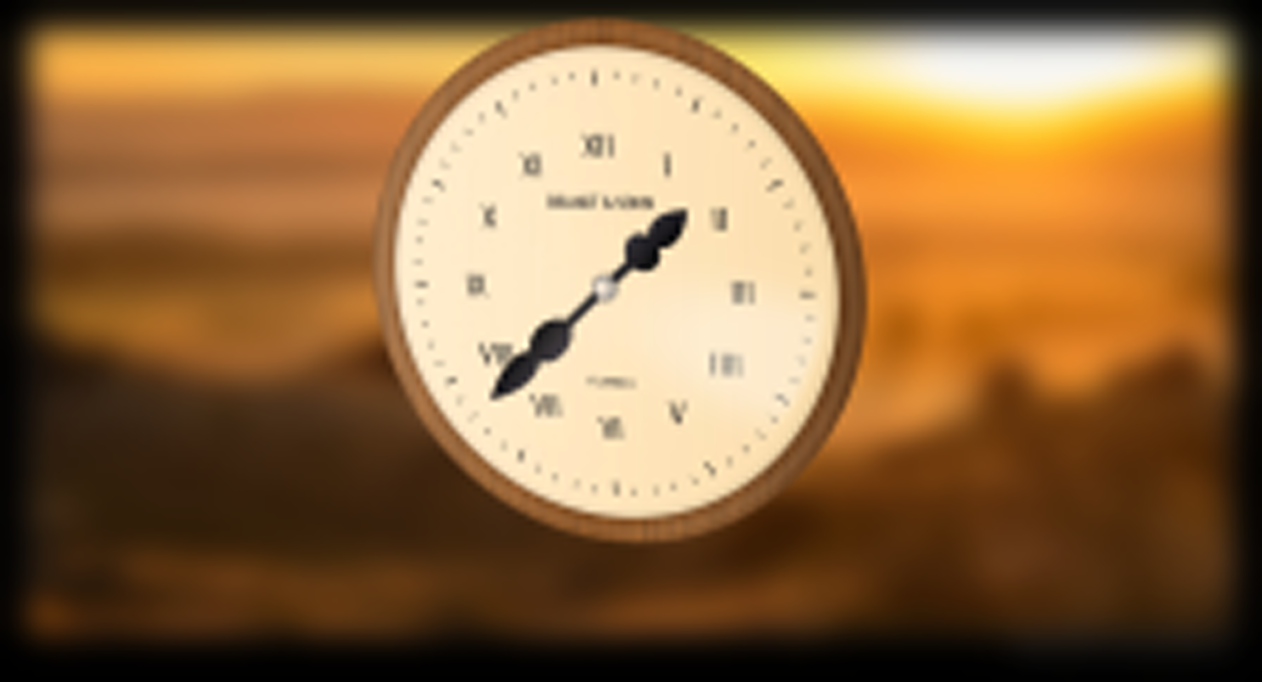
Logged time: 1:38
